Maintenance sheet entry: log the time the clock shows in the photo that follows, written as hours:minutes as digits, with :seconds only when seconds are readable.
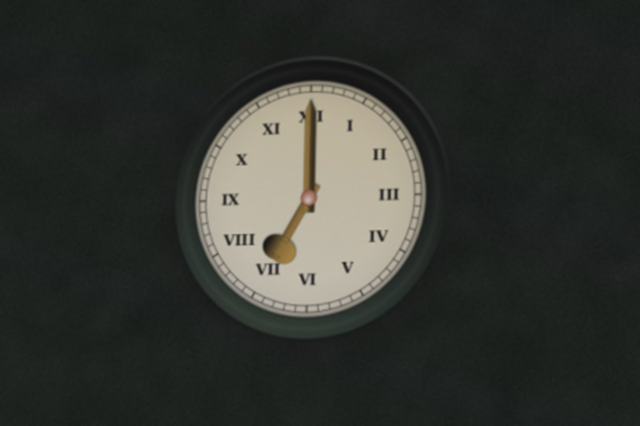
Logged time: 7:00
